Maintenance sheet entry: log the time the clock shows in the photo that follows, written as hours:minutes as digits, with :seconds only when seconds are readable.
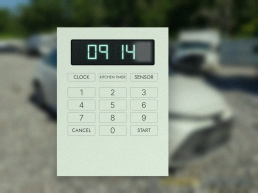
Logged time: 9:14
